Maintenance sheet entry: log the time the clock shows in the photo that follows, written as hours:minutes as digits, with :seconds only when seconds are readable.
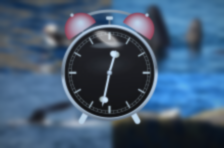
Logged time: 12:32
